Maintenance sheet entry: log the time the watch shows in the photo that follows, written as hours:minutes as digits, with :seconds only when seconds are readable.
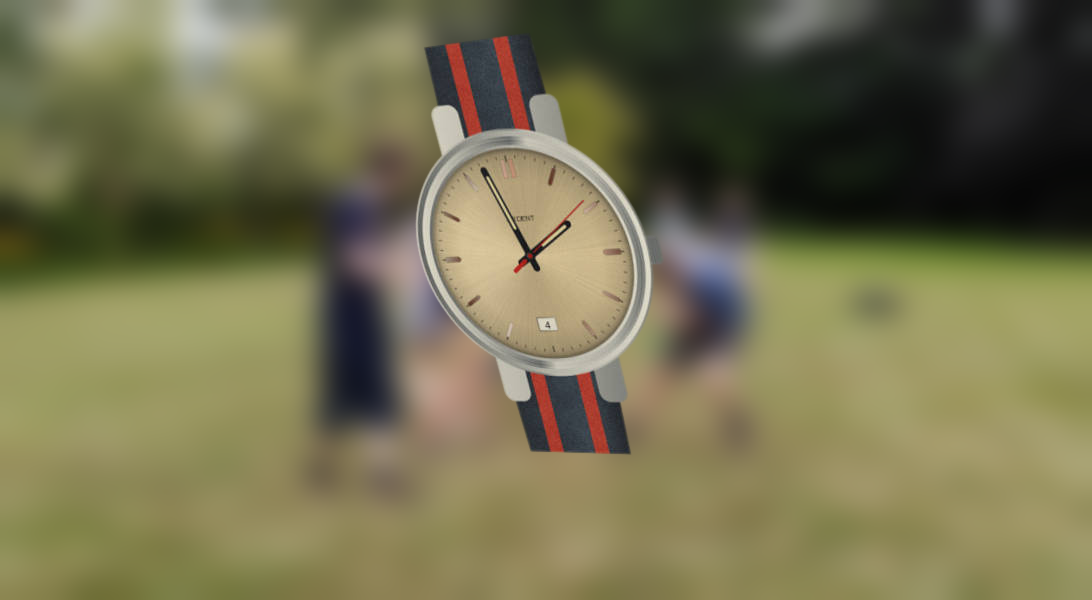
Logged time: 1:57:09
